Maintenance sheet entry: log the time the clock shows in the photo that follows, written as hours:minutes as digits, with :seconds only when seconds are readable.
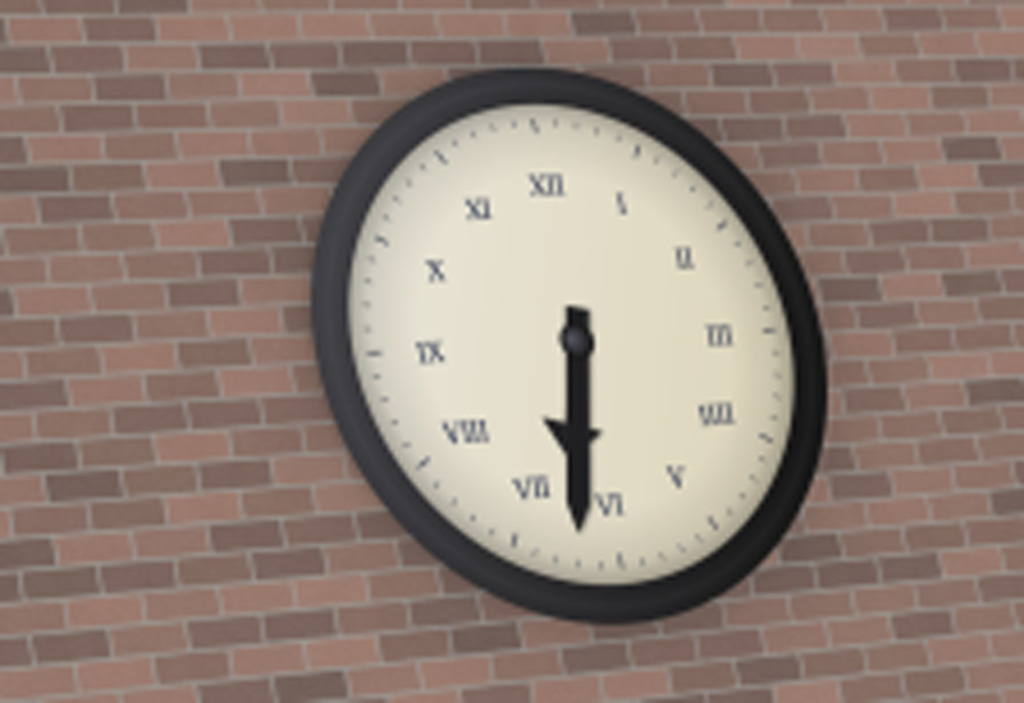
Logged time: 6:32
